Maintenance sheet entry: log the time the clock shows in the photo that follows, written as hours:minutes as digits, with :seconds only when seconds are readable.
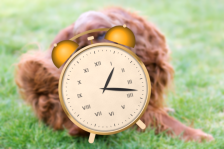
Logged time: 1:18
